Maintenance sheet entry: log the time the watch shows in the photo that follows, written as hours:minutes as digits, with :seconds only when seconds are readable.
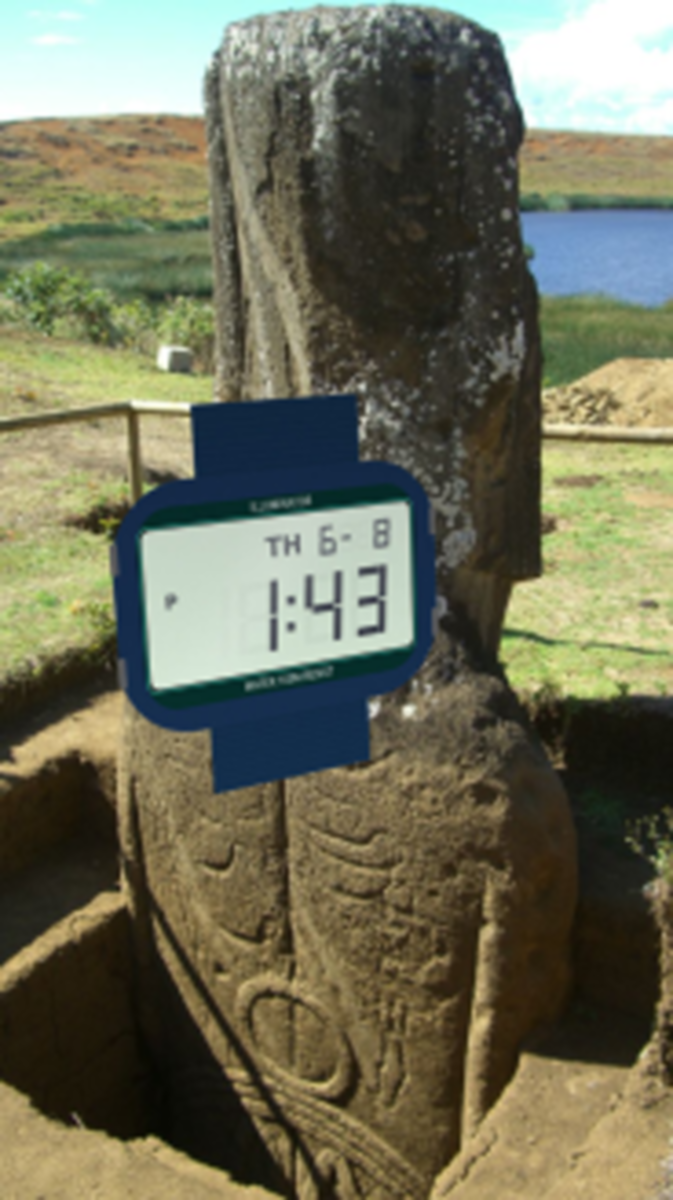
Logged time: 1:43
